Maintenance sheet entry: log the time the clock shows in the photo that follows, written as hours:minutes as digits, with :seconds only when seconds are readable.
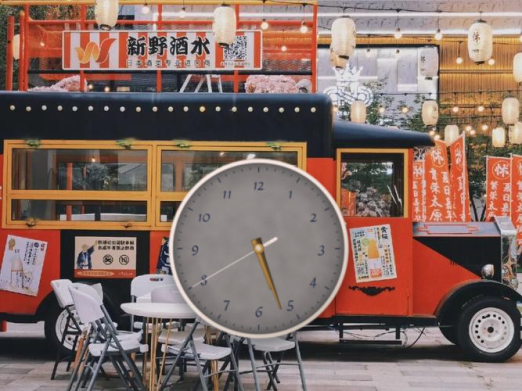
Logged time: 5:26:40
